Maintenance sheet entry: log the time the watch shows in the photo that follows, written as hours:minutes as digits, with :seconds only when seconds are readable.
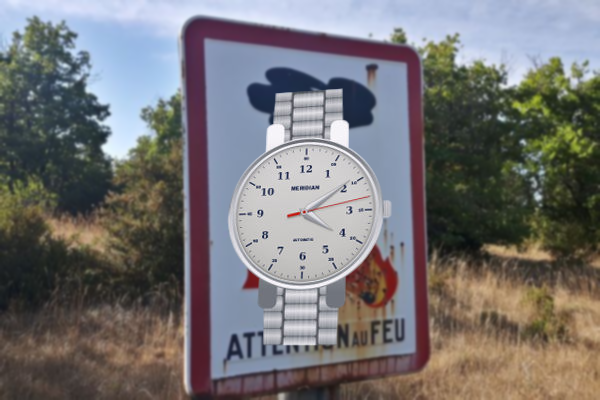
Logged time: 4:09:13
